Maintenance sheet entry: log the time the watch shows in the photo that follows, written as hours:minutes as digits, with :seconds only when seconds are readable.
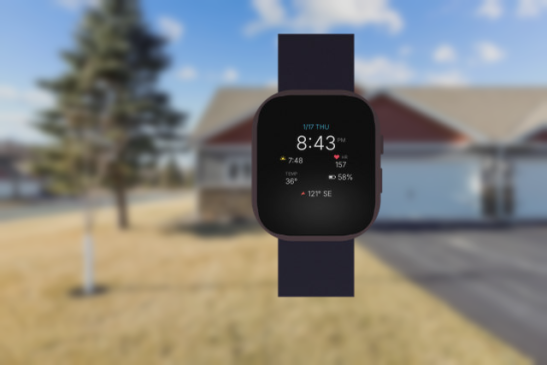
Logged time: 8:43
